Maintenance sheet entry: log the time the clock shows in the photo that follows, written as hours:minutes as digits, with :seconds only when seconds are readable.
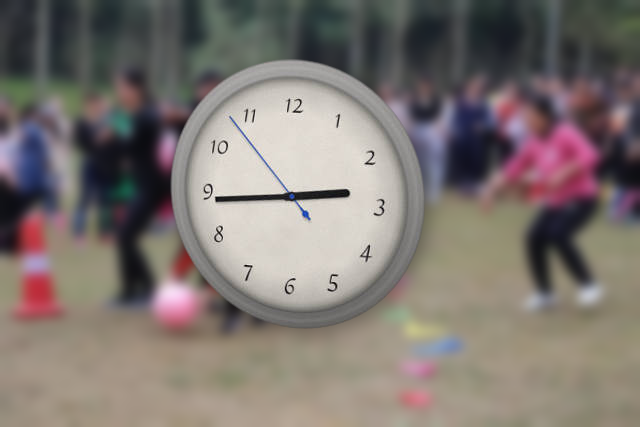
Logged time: 2:43:53
